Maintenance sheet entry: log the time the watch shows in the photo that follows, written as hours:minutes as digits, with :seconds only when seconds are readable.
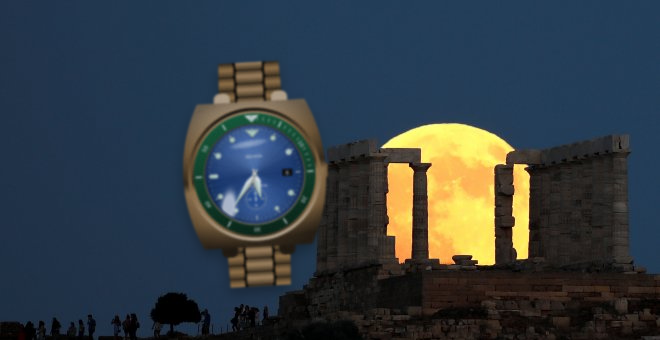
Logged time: 5:36
